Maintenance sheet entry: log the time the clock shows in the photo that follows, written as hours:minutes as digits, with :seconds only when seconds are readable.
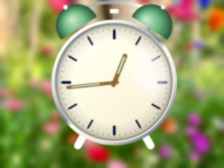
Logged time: 12:44
